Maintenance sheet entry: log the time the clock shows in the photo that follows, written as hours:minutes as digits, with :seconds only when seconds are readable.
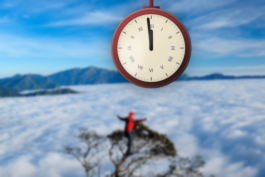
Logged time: 11:59
